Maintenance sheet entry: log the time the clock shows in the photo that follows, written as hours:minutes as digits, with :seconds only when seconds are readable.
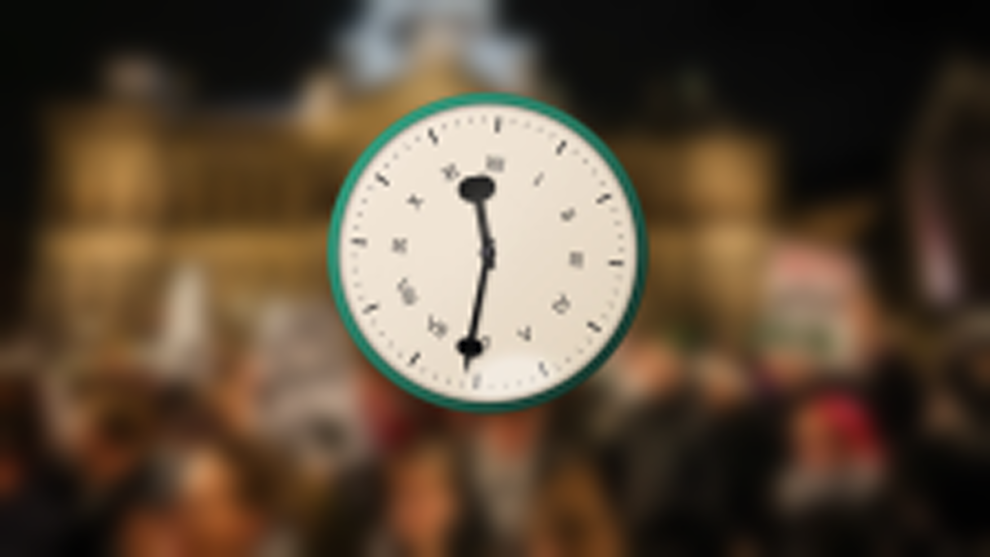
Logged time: 11:31
